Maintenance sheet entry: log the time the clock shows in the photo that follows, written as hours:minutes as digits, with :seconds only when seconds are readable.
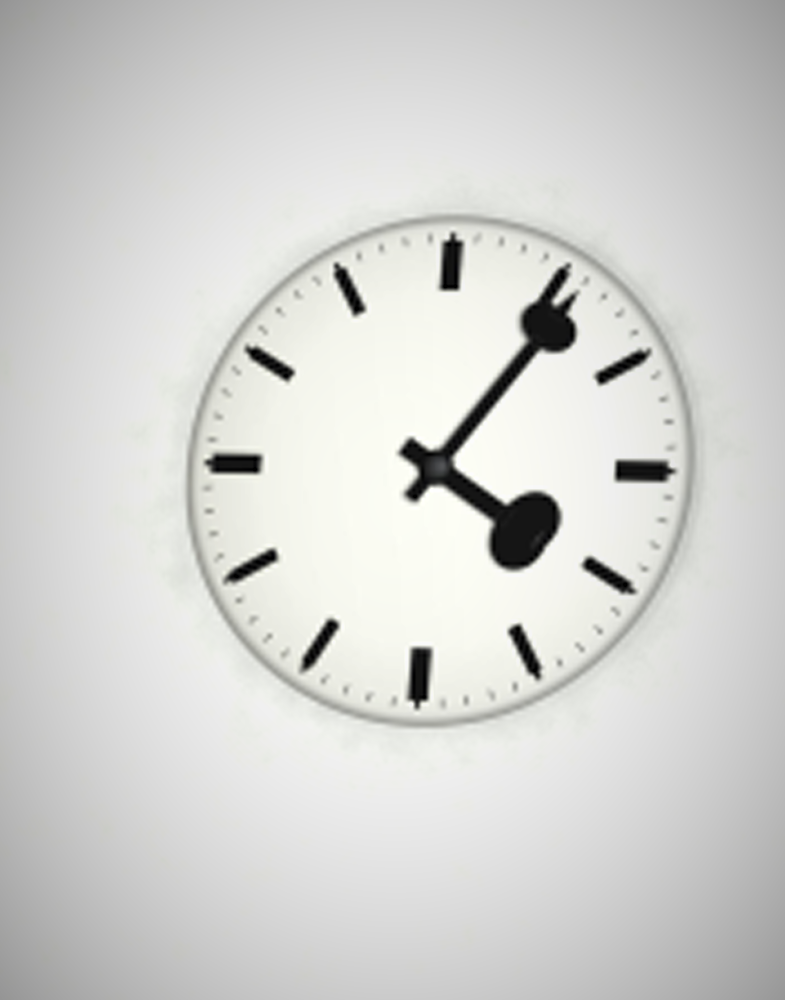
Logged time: 4:06
